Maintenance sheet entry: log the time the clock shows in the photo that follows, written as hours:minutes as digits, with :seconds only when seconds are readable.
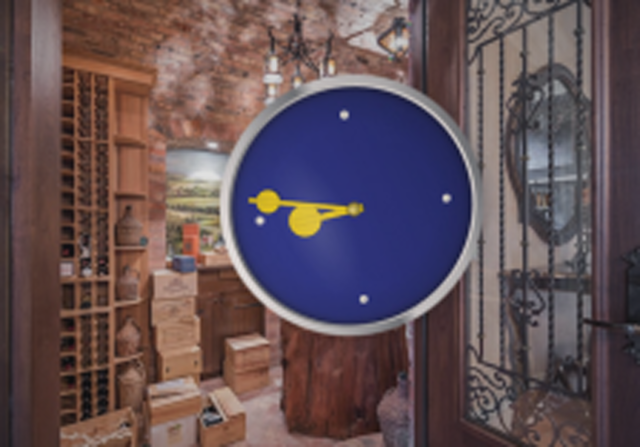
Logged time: 8:47
